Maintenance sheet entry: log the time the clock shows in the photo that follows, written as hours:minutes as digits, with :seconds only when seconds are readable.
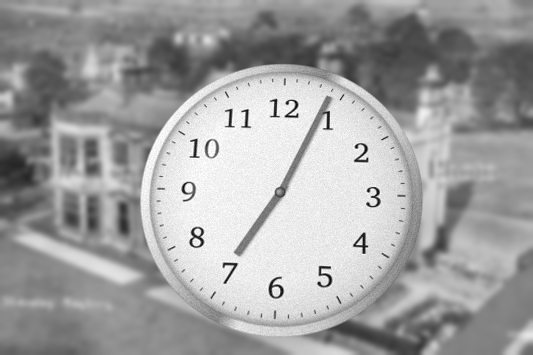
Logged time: 7:04
